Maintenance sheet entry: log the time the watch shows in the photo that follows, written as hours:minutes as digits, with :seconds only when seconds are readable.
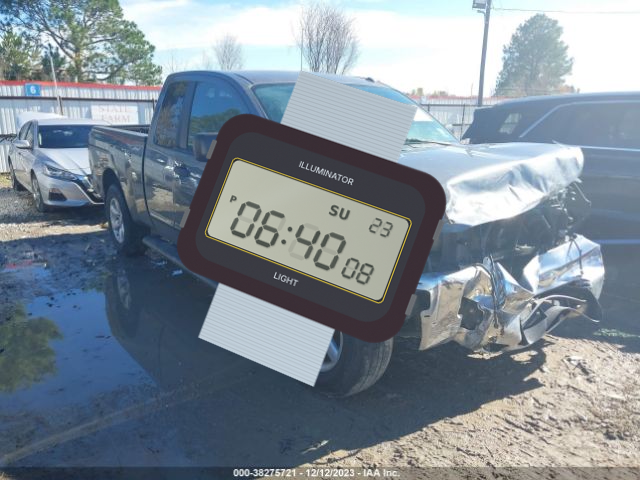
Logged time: 6:40:08
